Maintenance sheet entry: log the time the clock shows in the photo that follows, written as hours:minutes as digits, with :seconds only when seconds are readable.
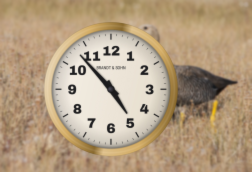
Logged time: 4:53
